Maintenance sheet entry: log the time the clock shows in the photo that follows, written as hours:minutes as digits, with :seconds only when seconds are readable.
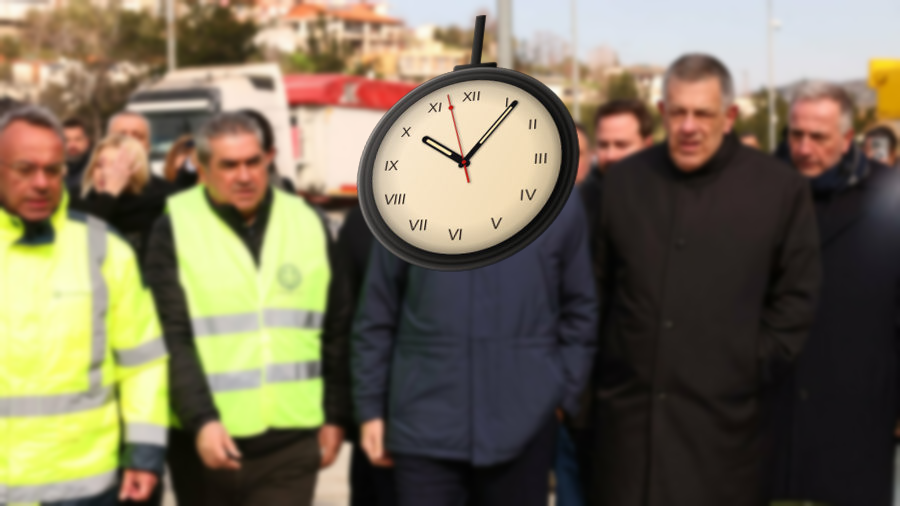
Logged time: 10:05:57
